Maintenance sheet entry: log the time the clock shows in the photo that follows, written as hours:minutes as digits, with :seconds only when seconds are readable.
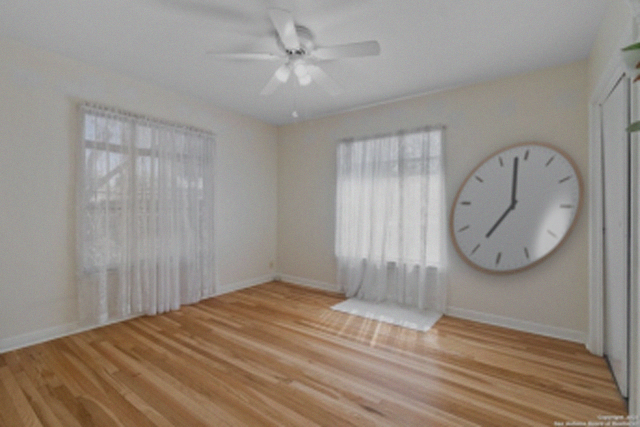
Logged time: 6:58
